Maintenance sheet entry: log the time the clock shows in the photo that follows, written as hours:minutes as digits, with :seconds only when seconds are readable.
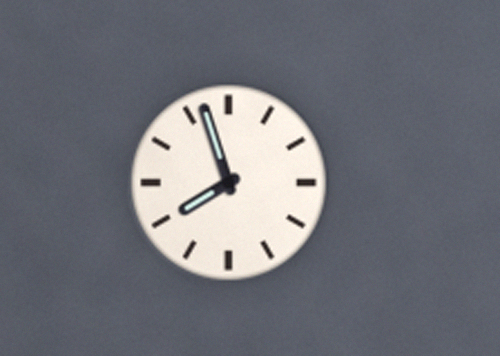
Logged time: 7:57
